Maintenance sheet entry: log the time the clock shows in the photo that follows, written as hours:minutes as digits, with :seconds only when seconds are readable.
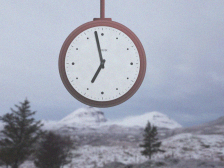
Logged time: 6:58
